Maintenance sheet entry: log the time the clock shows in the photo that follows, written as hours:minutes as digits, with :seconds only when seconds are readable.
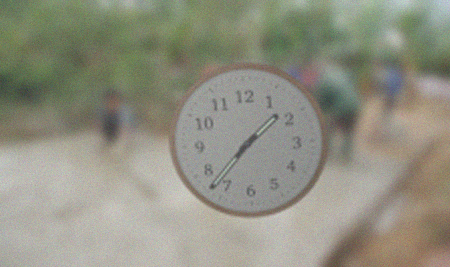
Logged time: 1:37
